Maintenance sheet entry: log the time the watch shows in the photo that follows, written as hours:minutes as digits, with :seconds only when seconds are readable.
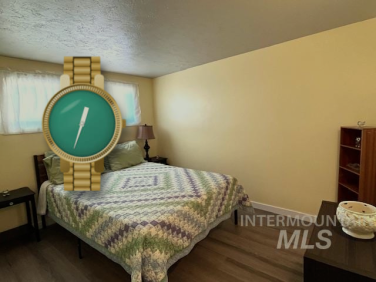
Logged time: 12:33
